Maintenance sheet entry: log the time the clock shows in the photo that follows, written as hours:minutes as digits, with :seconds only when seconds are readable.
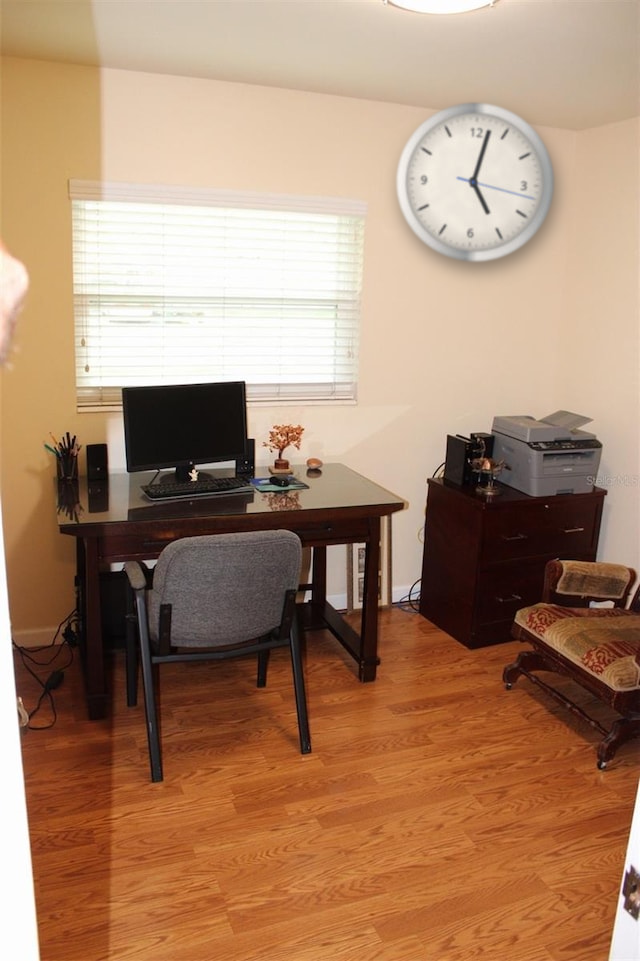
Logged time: 5:02:17
